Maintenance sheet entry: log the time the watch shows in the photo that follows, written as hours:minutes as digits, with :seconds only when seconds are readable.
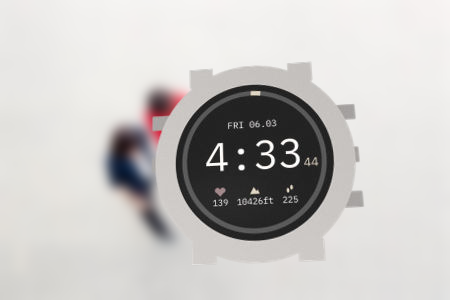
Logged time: 4:33:44
